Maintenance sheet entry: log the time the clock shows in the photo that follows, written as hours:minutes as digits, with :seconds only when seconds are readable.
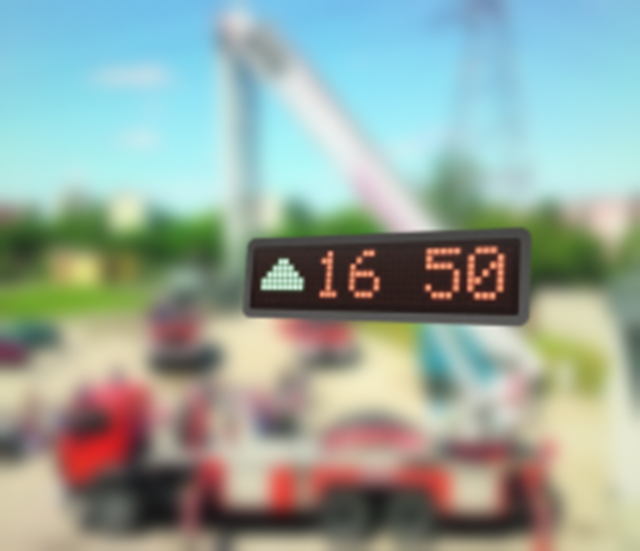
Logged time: 16:50
